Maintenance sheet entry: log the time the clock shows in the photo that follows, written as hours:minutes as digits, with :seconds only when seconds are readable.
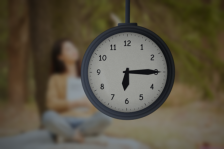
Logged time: 6:15
